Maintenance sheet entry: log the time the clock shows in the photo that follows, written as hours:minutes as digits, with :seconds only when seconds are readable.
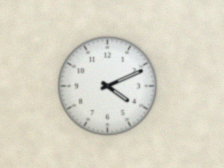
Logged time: 4:11
